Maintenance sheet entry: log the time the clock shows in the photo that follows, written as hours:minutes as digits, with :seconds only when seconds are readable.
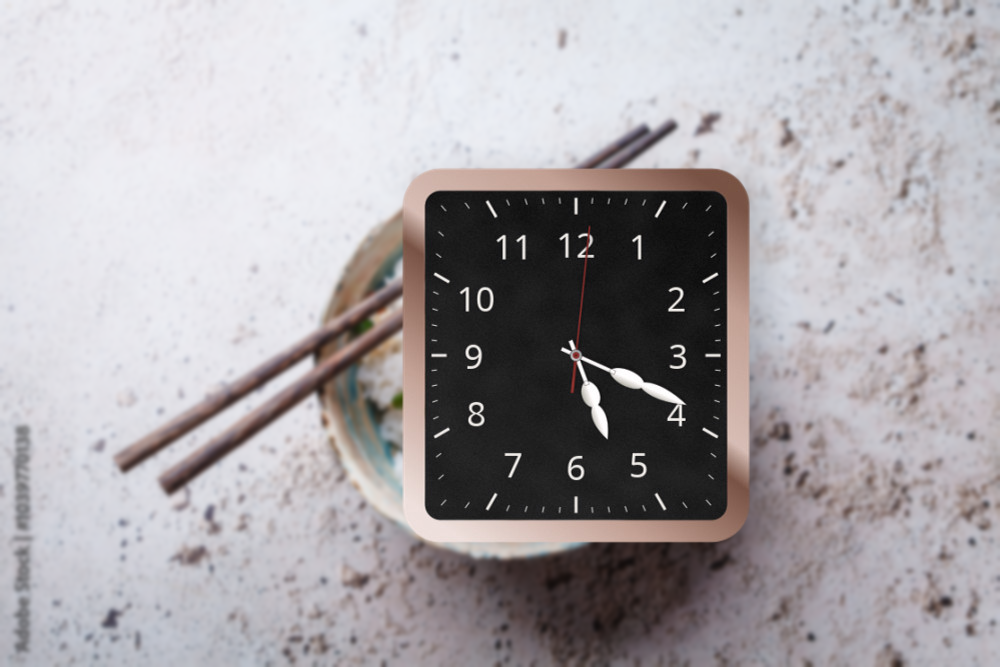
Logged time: 5:19:01
